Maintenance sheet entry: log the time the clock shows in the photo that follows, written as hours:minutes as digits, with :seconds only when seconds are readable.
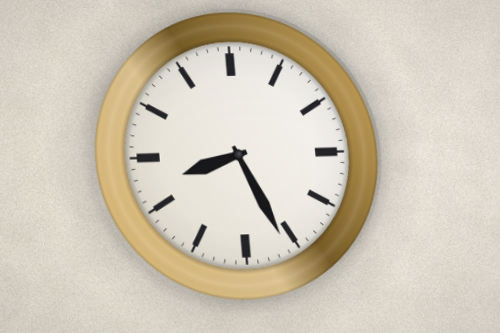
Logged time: 8:26
